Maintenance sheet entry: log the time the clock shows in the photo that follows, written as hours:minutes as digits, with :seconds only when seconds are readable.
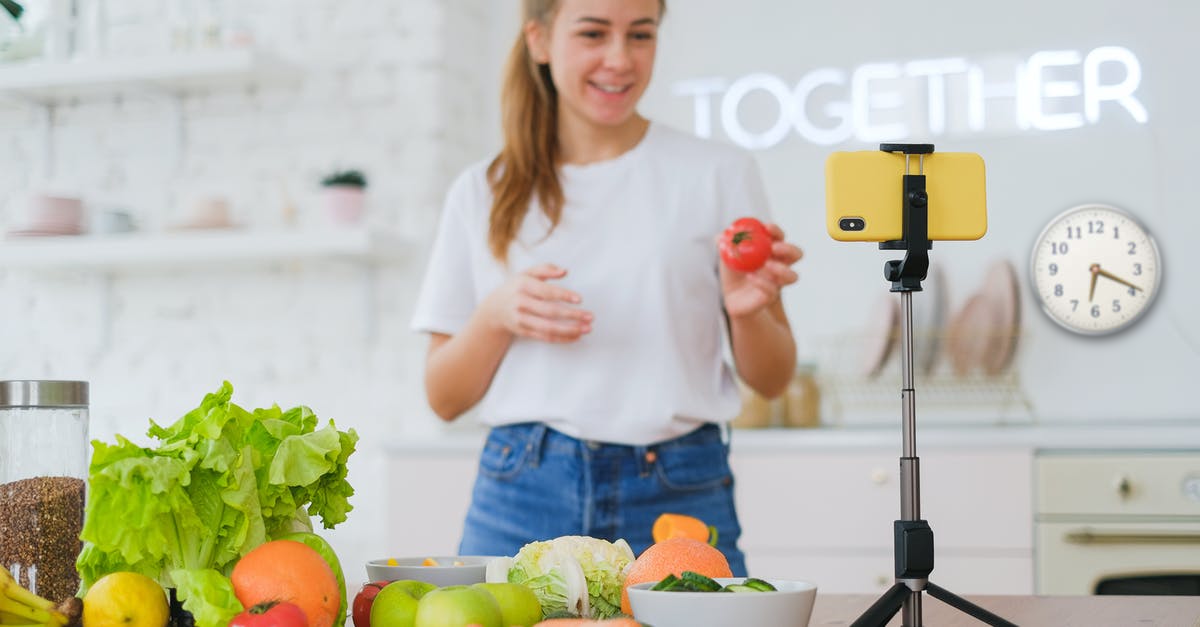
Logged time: 6:19
